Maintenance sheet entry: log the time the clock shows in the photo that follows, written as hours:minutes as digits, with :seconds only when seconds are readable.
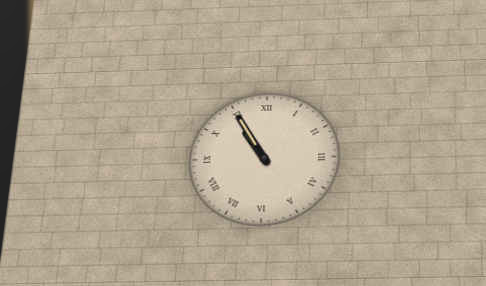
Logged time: 10:55
